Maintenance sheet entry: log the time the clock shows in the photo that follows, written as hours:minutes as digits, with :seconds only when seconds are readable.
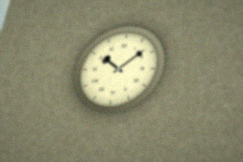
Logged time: 10:08
